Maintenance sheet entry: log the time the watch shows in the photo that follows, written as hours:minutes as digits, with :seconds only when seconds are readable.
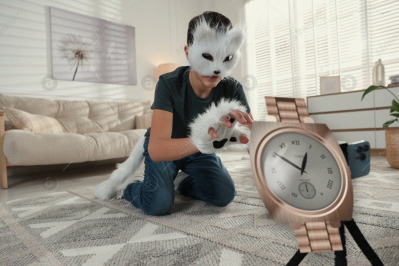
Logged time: 12:51
